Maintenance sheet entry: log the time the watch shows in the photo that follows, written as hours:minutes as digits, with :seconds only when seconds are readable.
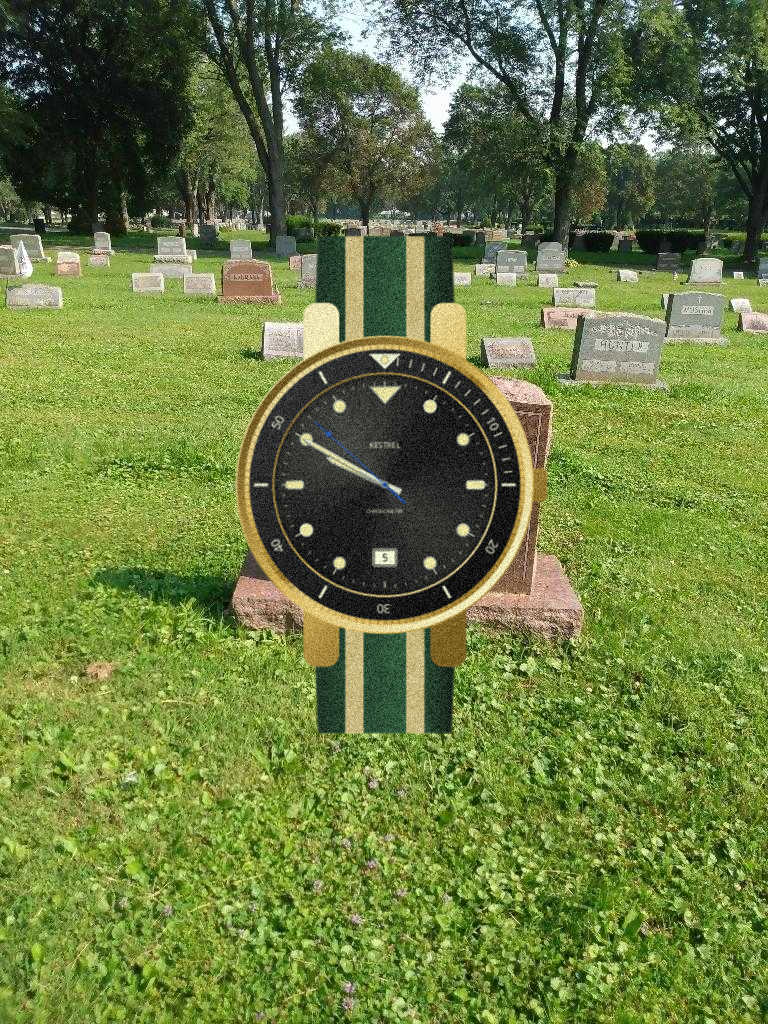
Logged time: 9:49:52
